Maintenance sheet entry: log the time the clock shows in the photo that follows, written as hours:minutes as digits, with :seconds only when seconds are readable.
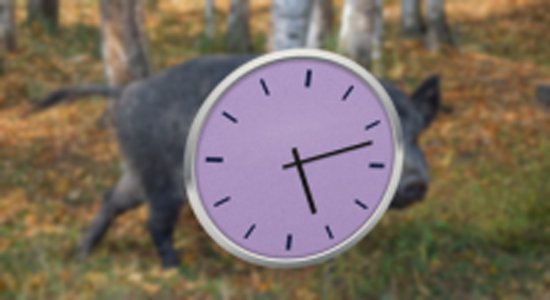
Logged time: 5:12
